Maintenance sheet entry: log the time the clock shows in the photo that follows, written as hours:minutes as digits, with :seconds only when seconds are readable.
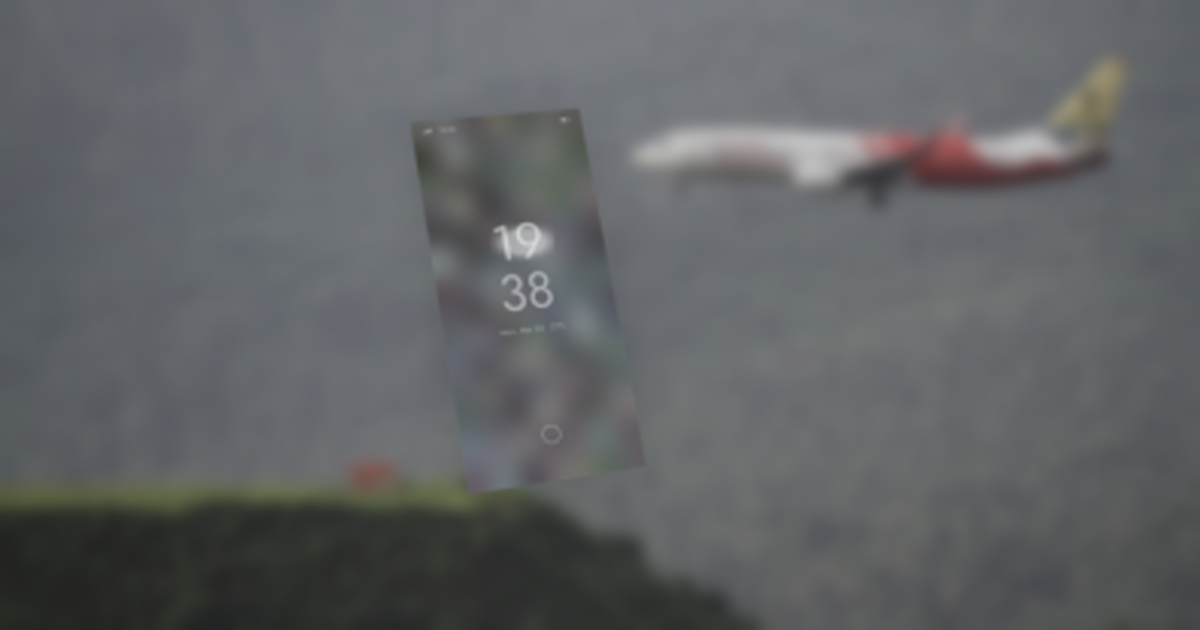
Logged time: 19:38
